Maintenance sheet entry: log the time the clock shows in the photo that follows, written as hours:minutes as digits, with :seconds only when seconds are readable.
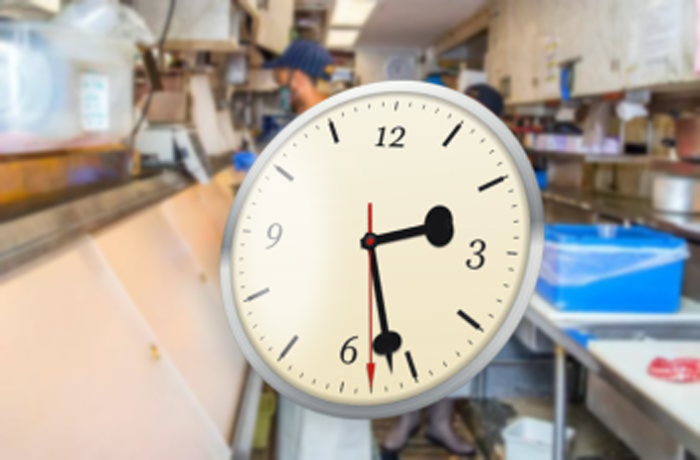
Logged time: 2:26:28
